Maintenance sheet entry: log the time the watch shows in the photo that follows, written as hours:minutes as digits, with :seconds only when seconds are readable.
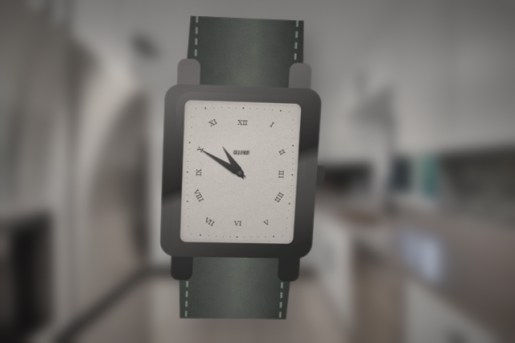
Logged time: 10:50
